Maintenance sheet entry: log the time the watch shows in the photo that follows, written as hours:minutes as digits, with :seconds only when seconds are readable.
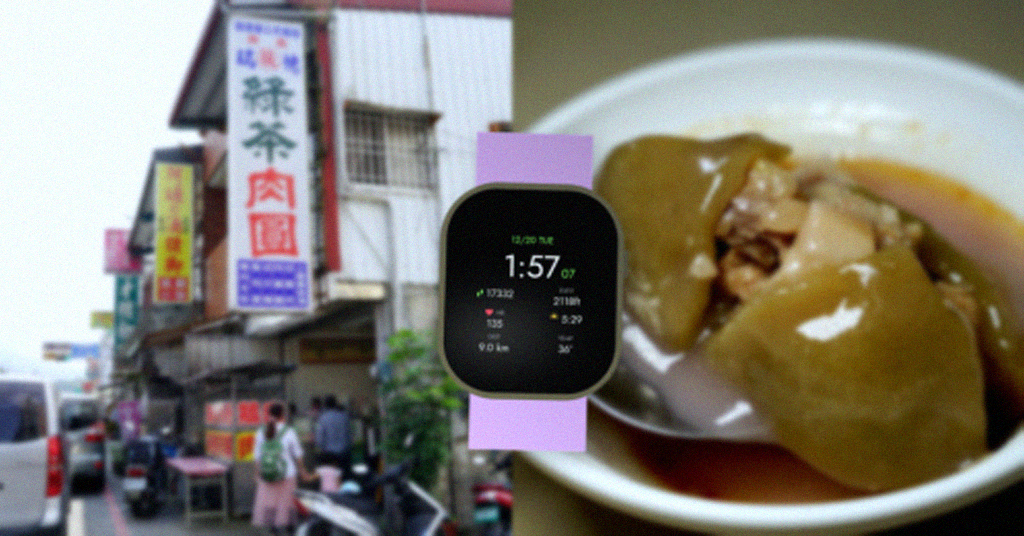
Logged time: 1:57
